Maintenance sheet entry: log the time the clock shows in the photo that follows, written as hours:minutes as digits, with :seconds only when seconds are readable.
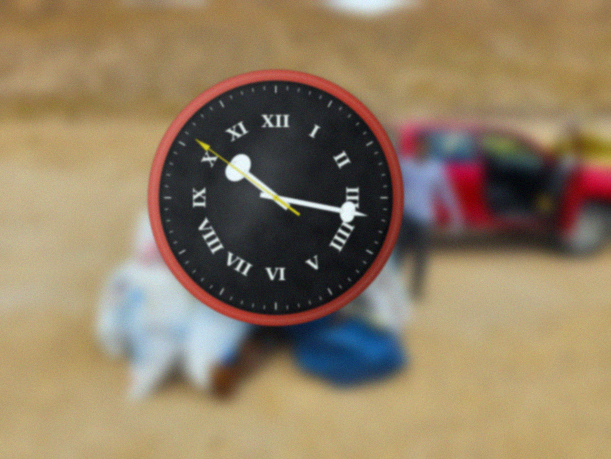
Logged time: 10:16:51
